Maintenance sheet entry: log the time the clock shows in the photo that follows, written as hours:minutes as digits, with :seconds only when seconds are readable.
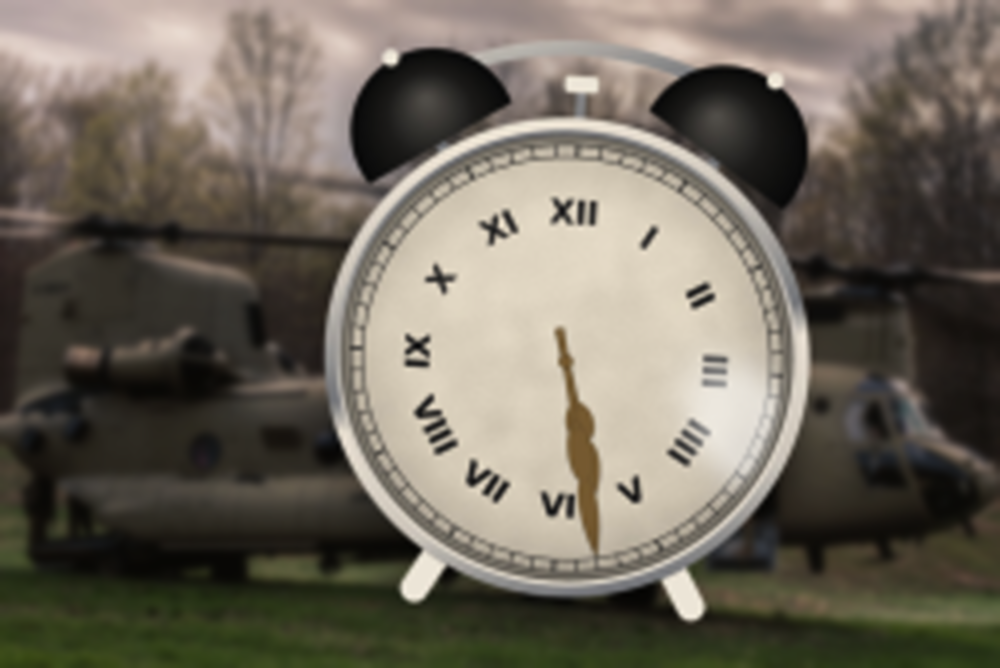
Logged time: 5:28
